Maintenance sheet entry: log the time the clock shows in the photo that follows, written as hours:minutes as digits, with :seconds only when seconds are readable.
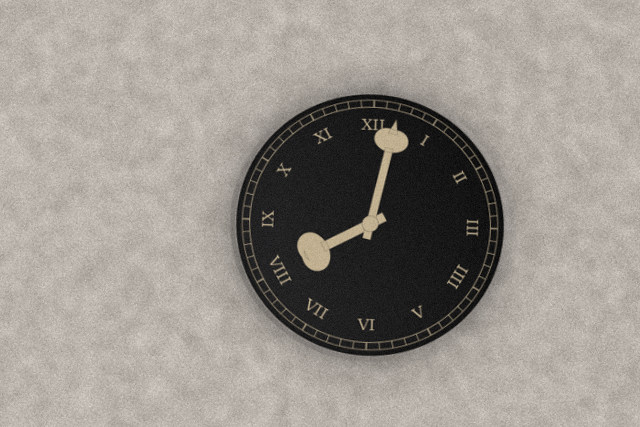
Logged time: 8:02
